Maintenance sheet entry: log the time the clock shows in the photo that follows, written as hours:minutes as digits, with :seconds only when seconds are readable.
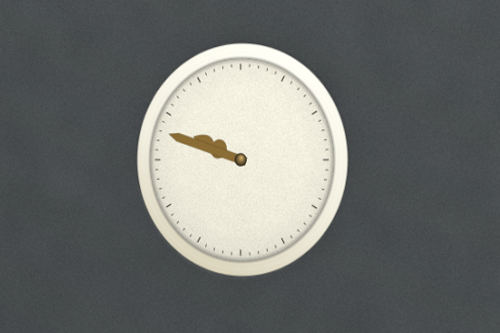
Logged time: 9:48
